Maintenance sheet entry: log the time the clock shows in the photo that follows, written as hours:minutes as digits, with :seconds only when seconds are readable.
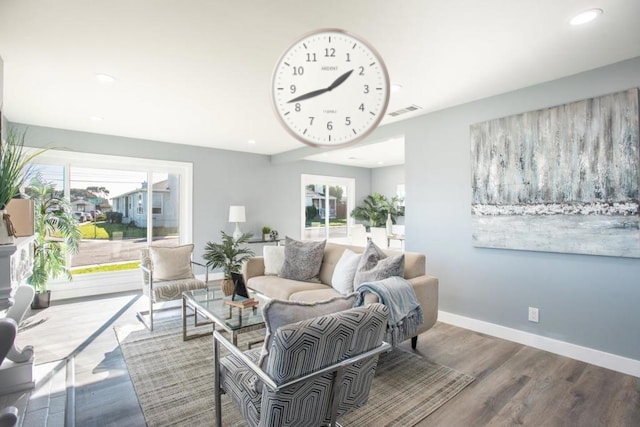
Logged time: 1:42
